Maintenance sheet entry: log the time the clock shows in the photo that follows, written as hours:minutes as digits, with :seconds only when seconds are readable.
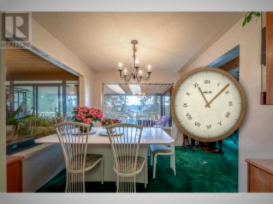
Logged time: 11:08
